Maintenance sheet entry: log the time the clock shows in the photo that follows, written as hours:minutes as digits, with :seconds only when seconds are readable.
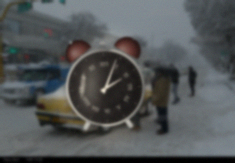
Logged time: 2:04
